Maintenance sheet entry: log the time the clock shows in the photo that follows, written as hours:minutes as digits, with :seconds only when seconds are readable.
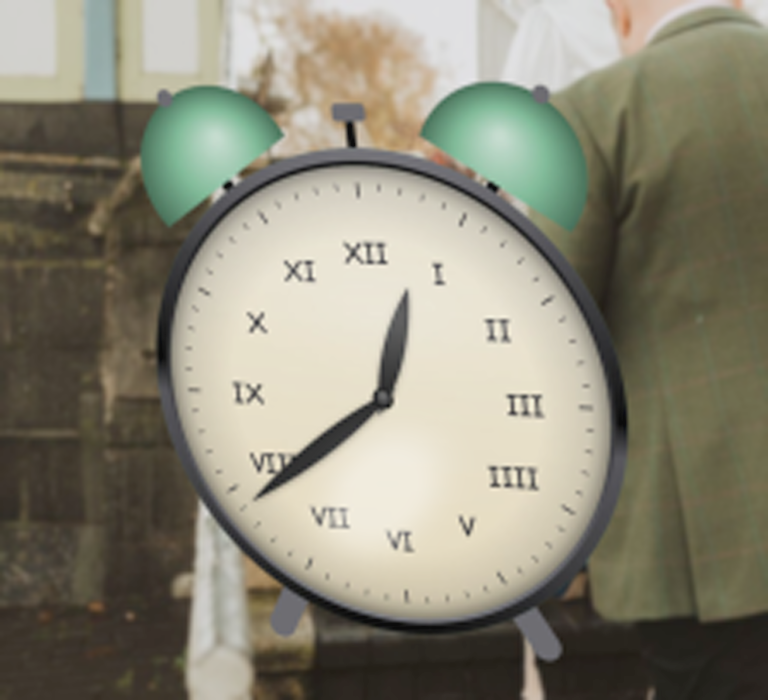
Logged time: 12:39
